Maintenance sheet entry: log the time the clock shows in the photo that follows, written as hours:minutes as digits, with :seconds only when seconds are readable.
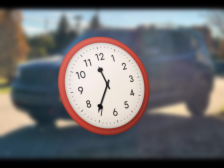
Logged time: 11:36
